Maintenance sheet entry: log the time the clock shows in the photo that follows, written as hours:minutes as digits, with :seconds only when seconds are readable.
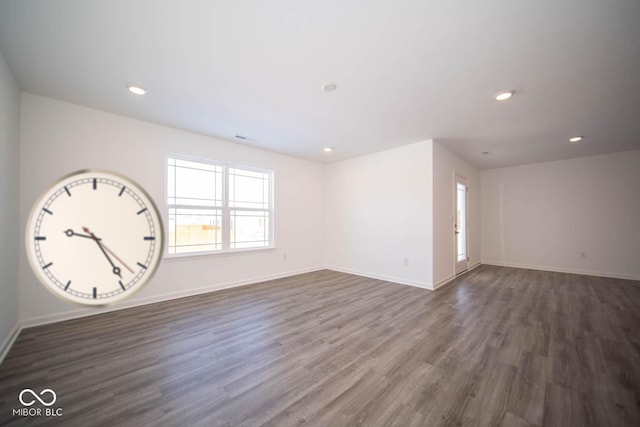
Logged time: 9:24:22
